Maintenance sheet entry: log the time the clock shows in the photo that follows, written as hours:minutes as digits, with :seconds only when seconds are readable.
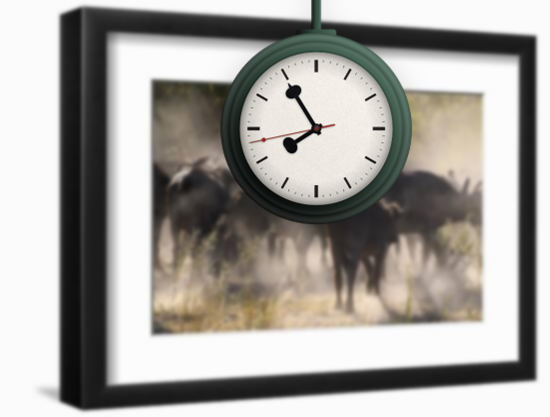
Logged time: 7:54:43
